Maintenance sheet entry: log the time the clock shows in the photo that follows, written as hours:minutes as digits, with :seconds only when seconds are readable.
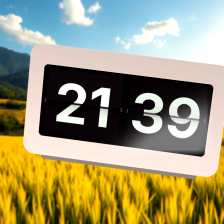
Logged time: 21:39
